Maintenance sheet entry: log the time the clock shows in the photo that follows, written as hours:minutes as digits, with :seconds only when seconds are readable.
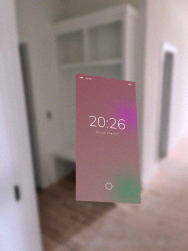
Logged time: 20:26
